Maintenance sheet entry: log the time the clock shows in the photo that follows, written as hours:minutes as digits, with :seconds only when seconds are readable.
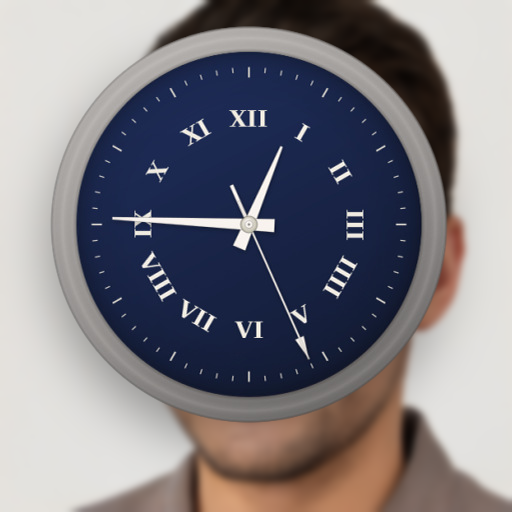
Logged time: 12:45:26
